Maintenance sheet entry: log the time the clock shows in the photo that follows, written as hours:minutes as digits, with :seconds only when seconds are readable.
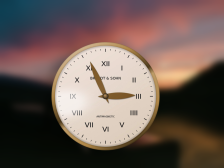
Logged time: 2:56
